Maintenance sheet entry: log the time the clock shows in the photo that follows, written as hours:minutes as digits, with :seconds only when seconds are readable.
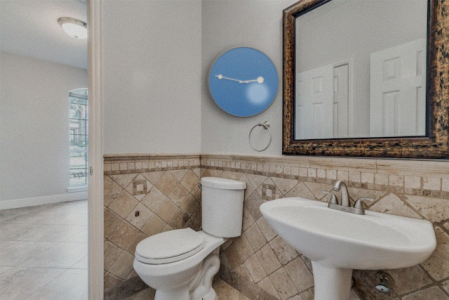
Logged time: 2:47
